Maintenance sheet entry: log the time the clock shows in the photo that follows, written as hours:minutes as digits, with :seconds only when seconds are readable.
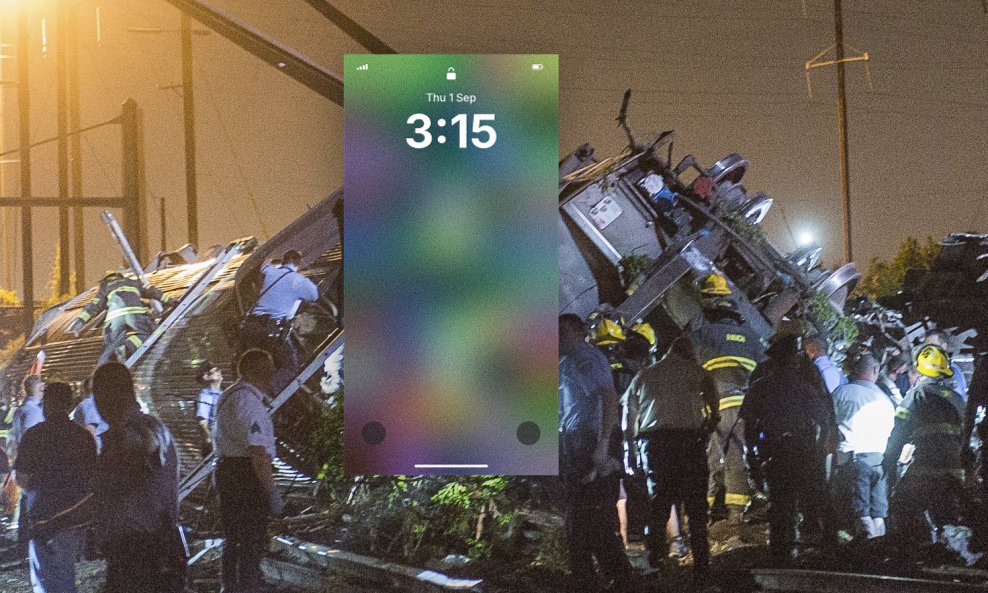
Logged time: 3:15
